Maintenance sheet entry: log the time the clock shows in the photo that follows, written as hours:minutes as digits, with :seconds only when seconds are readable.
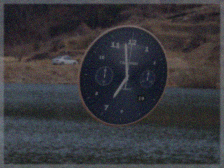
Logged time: 6:58
